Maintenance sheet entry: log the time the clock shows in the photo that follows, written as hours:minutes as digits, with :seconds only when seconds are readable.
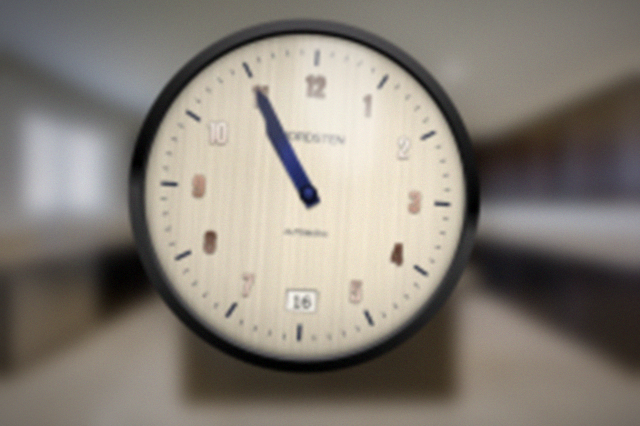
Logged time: 10:55
